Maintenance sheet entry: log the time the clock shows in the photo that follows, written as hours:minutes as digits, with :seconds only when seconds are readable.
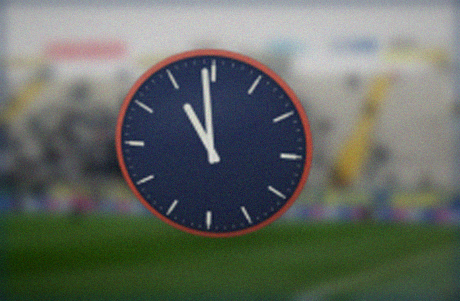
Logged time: 10:59
